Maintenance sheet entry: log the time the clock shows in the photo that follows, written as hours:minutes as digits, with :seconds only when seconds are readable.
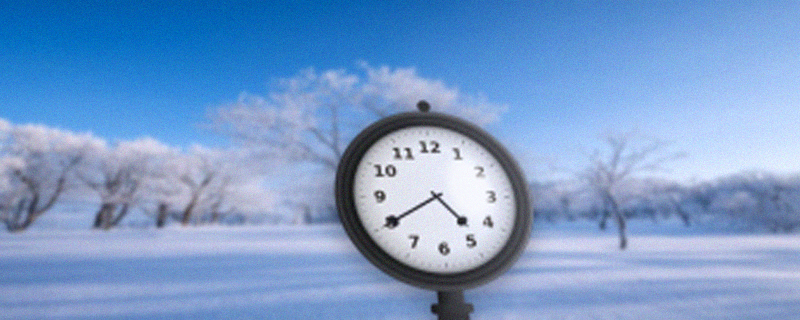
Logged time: 4:40
